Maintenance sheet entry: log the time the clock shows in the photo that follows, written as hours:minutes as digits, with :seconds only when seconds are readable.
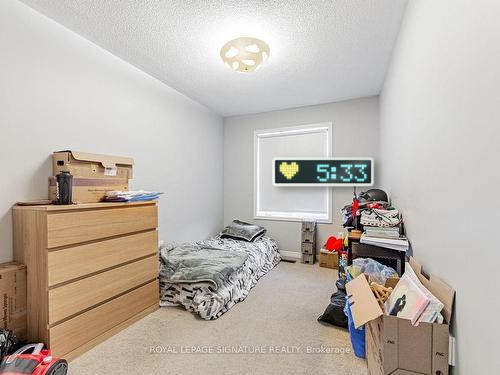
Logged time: 5:33
